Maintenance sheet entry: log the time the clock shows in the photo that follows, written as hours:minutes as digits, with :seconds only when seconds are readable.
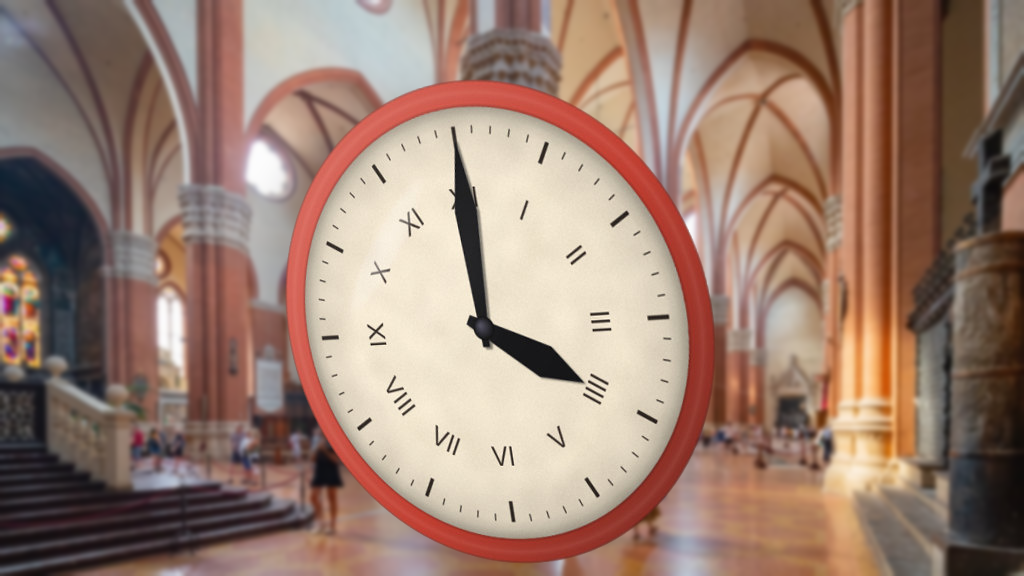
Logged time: 4:00
